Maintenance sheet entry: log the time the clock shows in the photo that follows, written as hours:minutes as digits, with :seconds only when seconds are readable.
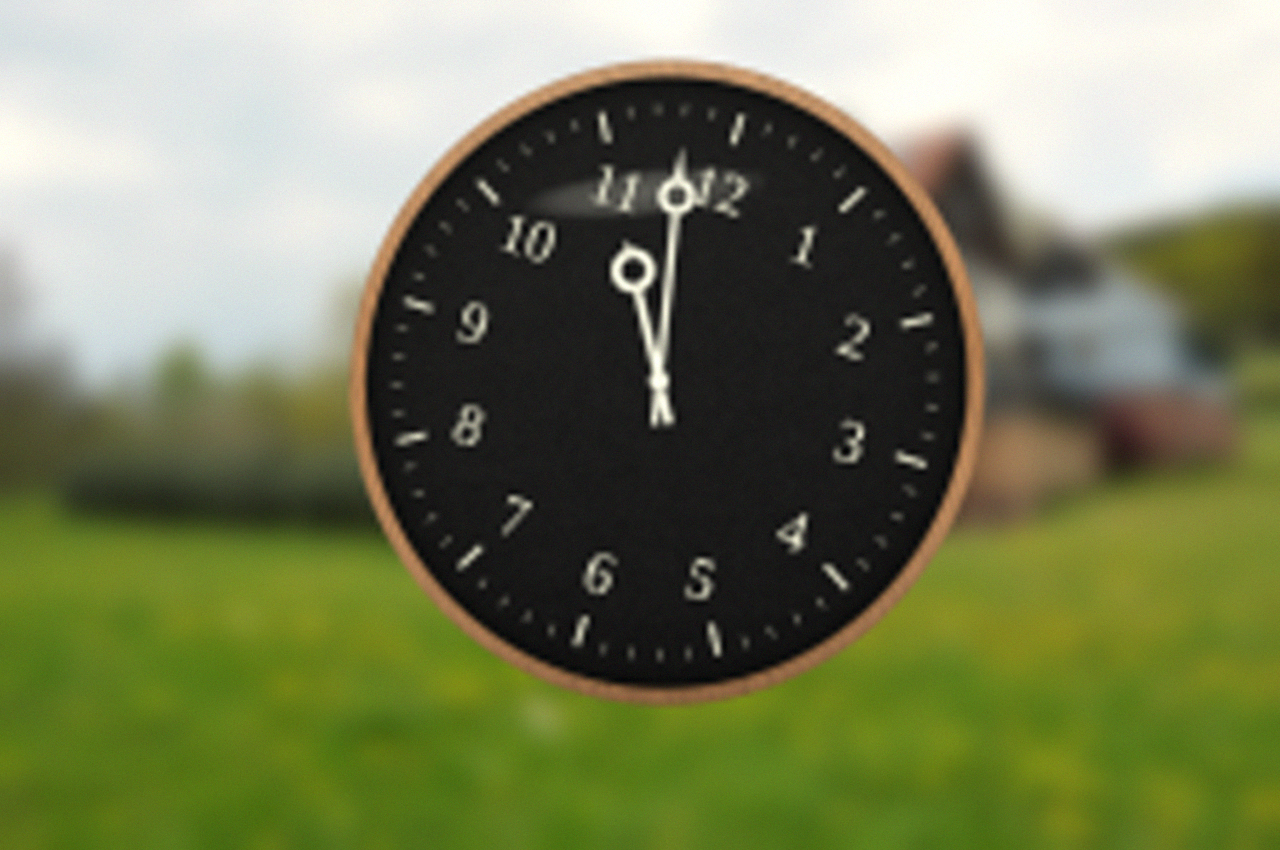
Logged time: 10:58
